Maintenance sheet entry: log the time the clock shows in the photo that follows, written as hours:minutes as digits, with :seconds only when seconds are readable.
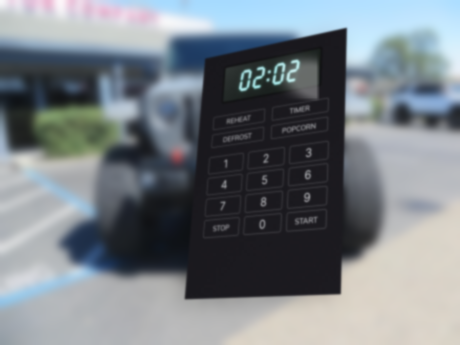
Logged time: 2:02
